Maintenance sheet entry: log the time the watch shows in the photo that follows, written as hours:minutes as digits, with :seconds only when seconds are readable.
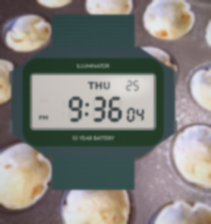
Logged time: 9:36:04
